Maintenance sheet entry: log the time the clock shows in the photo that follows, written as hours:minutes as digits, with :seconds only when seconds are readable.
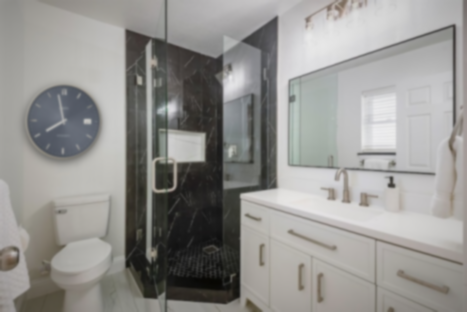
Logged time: 7:58
